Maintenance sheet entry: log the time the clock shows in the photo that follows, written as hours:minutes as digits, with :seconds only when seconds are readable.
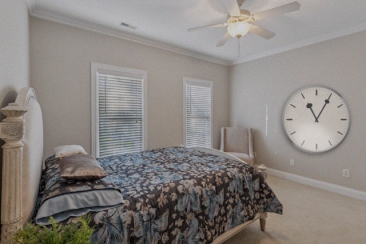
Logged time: 11:05
